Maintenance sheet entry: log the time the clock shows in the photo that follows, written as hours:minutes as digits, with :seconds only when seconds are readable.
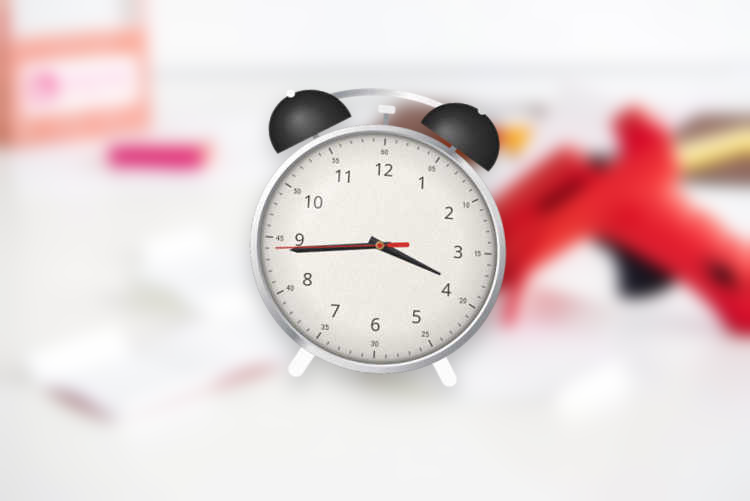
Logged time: 3:43:44
